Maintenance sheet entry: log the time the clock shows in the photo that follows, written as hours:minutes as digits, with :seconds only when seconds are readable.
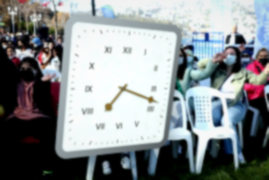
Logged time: 7:18
